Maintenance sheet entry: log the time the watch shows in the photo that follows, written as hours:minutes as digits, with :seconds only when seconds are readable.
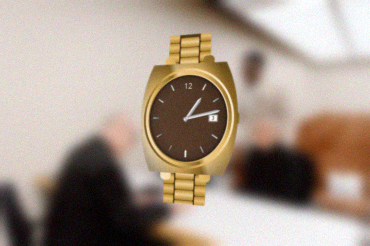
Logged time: 1:13
